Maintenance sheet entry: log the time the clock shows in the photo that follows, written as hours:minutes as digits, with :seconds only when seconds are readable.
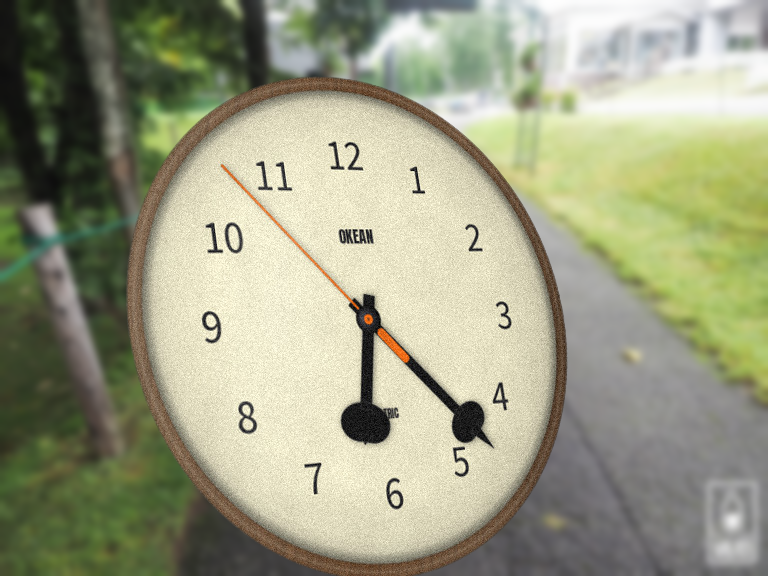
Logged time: 6:22:53
